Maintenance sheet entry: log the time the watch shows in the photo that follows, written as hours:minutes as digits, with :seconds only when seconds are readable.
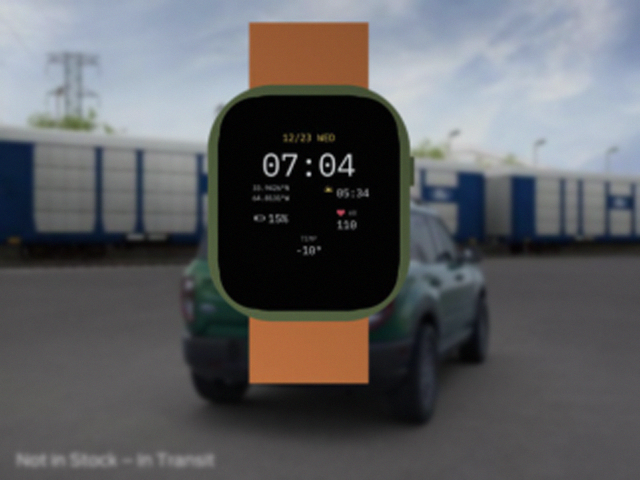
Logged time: 7:04
